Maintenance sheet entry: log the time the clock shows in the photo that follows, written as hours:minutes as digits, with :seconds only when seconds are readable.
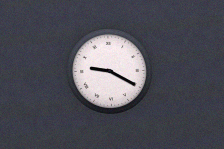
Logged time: 9:20
